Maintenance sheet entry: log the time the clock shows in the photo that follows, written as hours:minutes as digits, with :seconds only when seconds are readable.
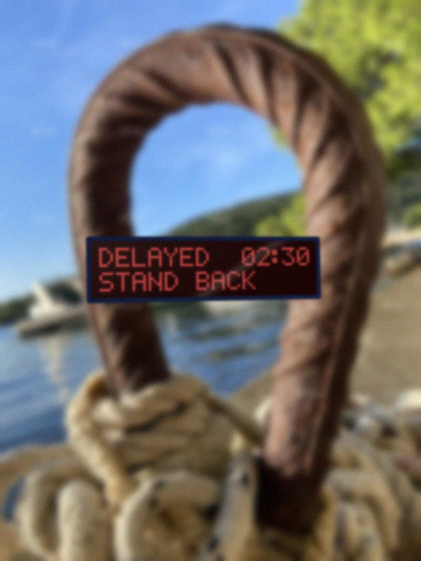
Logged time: 2:30
